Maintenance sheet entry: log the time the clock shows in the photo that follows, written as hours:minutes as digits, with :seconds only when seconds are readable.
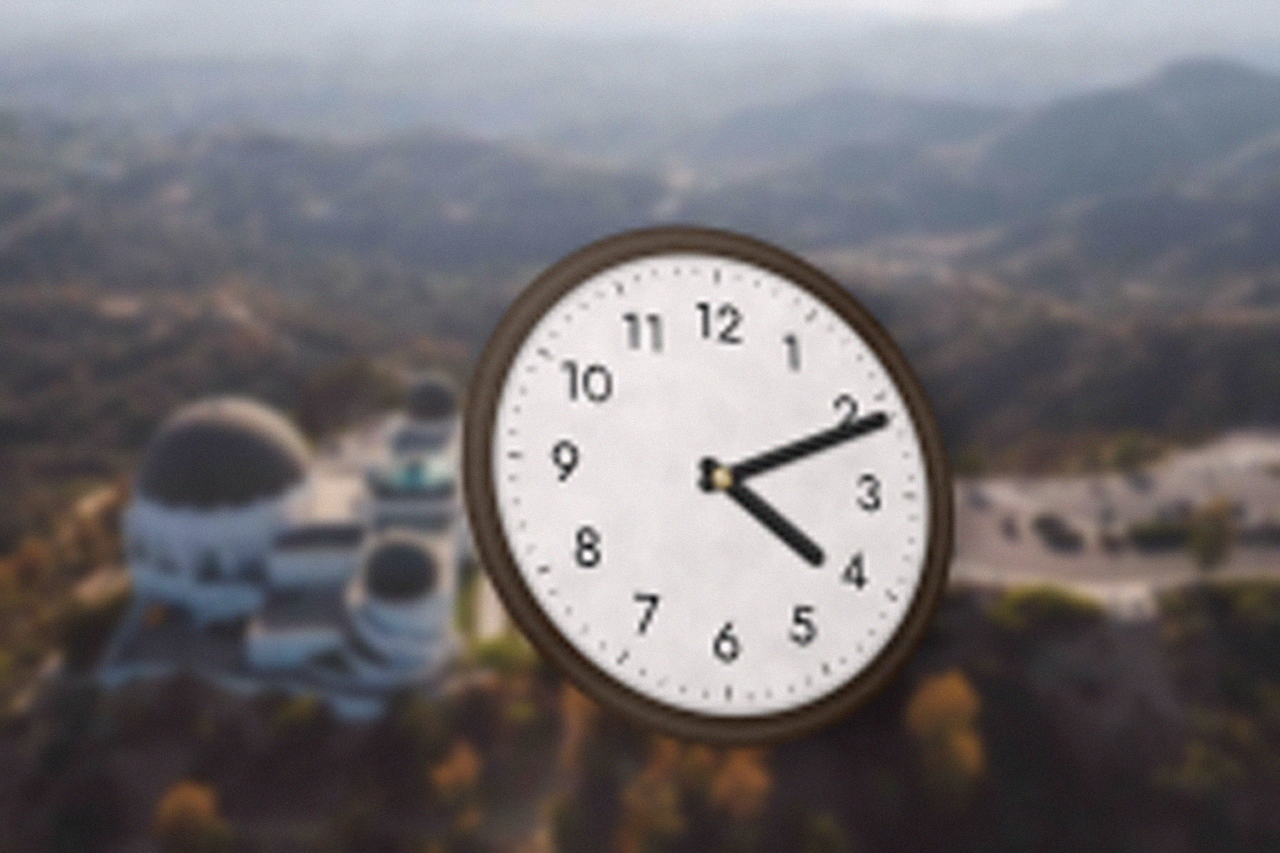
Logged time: 4:11
